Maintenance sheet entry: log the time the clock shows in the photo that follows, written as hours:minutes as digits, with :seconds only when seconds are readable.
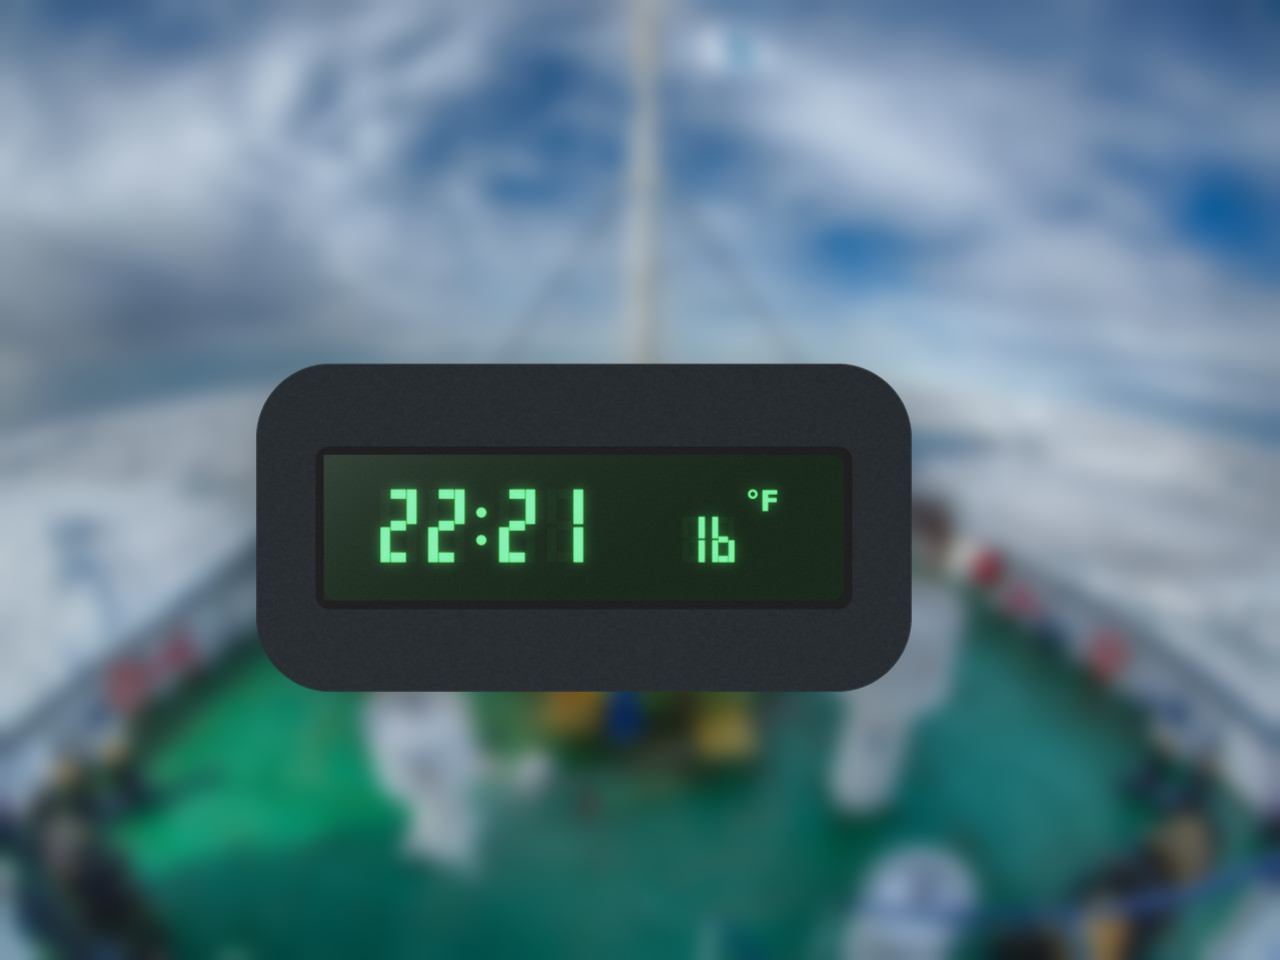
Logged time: 22:21
